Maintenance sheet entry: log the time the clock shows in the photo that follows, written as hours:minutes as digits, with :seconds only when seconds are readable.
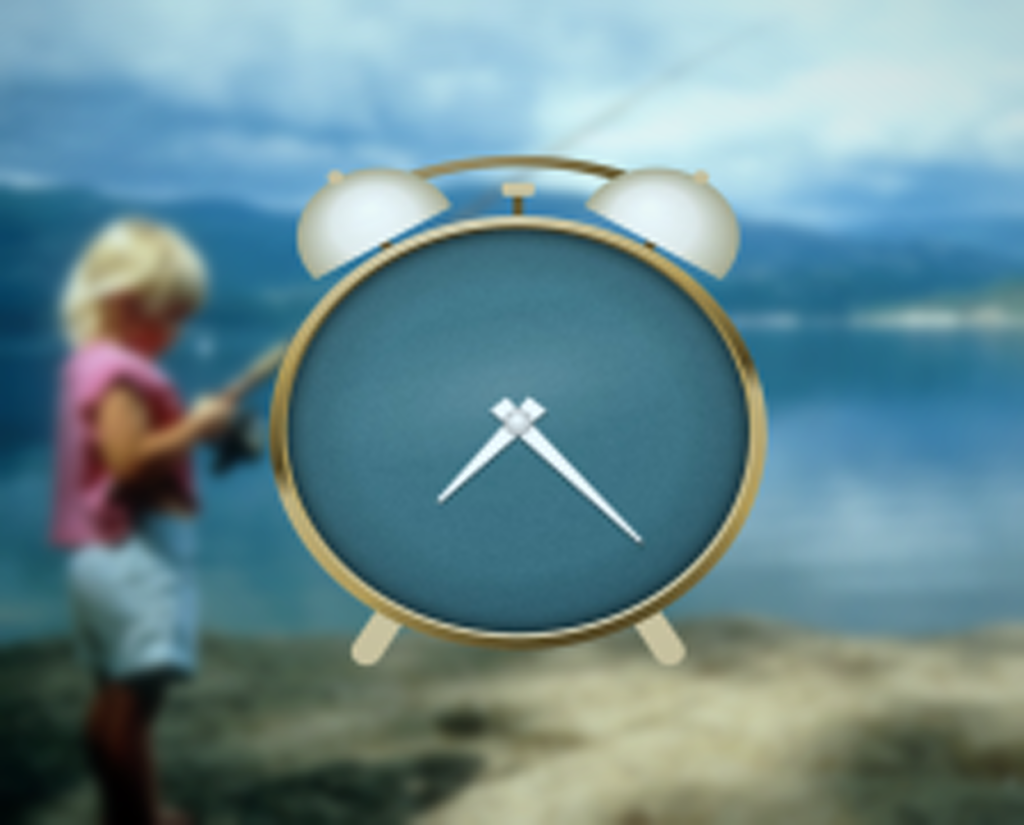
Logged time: 7:23
